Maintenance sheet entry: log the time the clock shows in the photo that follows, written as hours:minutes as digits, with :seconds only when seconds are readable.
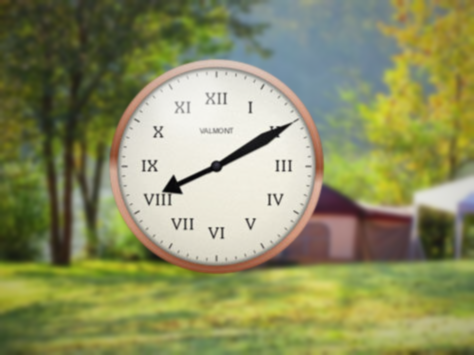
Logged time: 8:10
